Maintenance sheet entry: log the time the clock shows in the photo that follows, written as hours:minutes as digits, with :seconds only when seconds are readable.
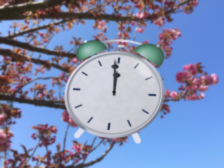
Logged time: 11:59
